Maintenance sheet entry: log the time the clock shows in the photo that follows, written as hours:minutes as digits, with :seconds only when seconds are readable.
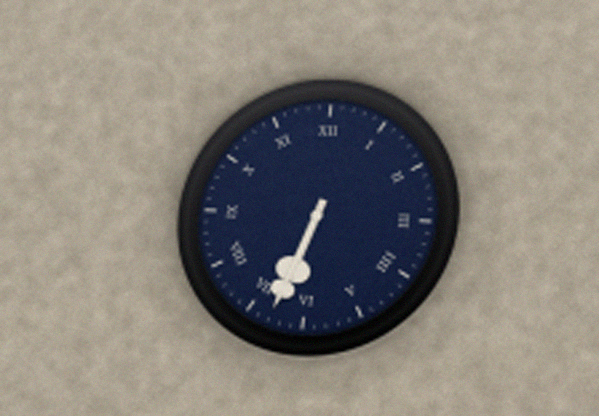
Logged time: 6:33
